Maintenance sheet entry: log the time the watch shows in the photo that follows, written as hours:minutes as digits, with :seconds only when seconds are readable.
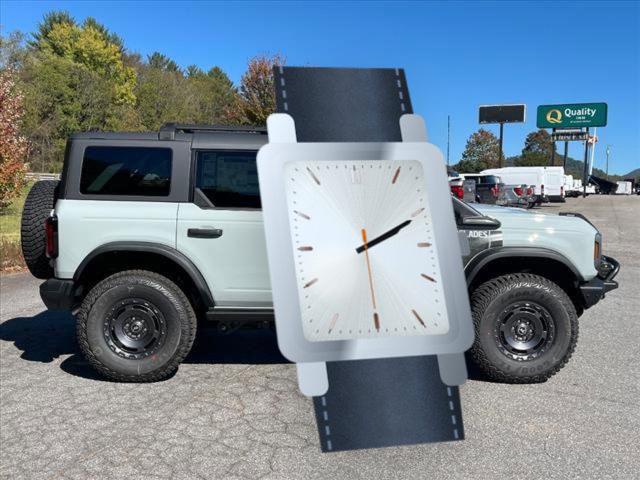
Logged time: 2:10:30
